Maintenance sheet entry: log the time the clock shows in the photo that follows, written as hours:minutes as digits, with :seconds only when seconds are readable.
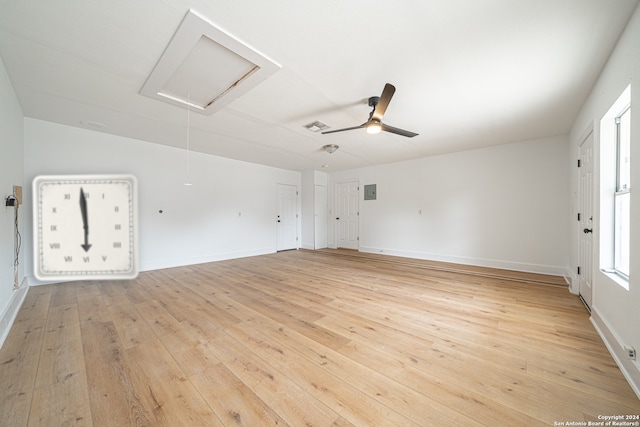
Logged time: 5:59
